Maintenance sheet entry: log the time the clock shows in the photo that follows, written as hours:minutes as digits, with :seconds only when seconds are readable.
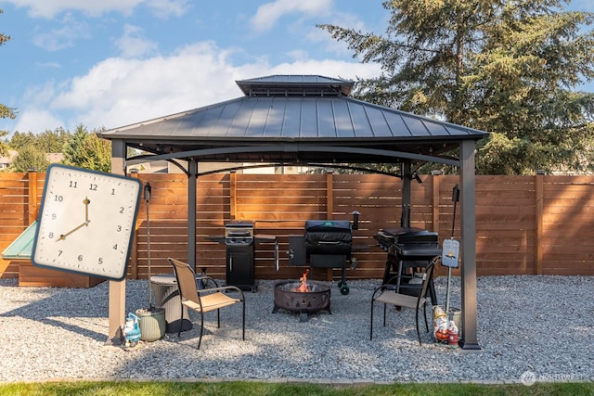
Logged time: 11:38
